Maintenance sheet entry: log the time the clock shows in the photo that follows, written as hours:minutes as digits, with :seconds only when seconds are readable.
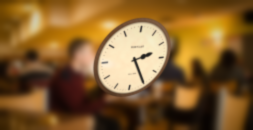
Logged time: 2:25
